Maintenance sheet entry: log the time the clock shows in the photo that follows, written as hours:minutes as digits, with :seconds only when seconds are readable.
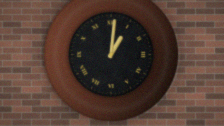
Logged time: 1:01
